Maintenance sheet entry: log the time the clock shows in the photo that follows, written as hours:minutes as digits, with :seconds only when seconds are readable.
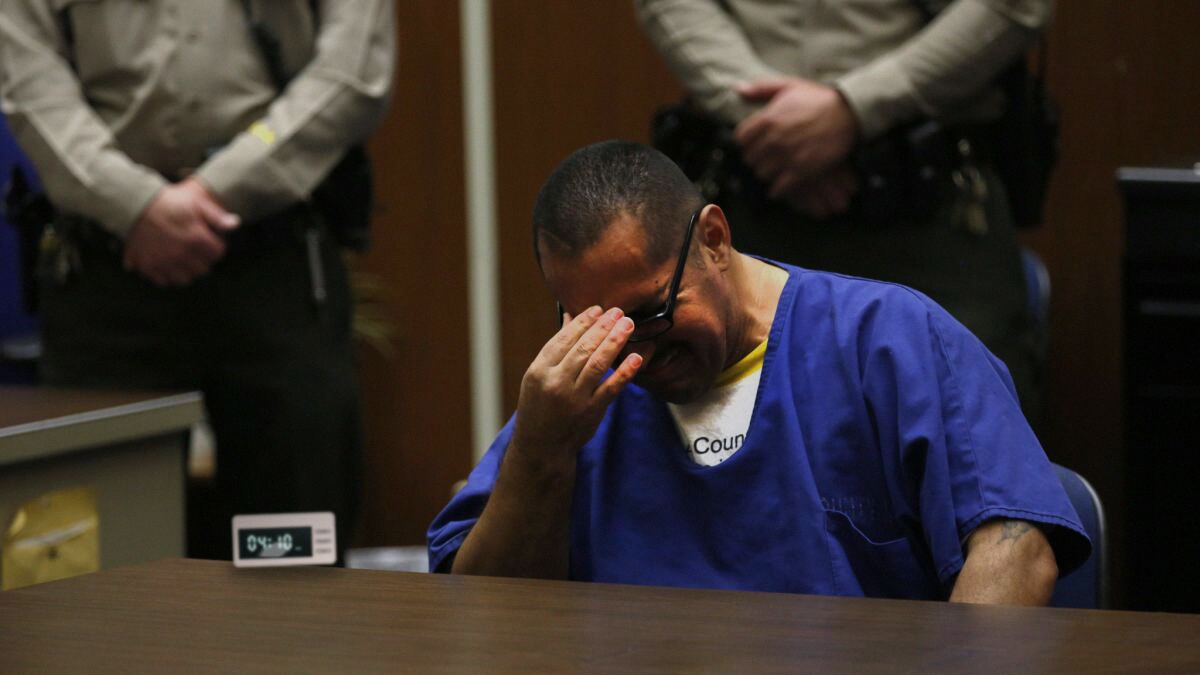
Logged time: 4:10
